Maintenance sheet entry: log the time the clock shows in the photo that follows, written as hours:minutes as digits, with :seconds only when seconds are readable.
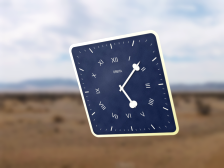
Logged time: 5:08
